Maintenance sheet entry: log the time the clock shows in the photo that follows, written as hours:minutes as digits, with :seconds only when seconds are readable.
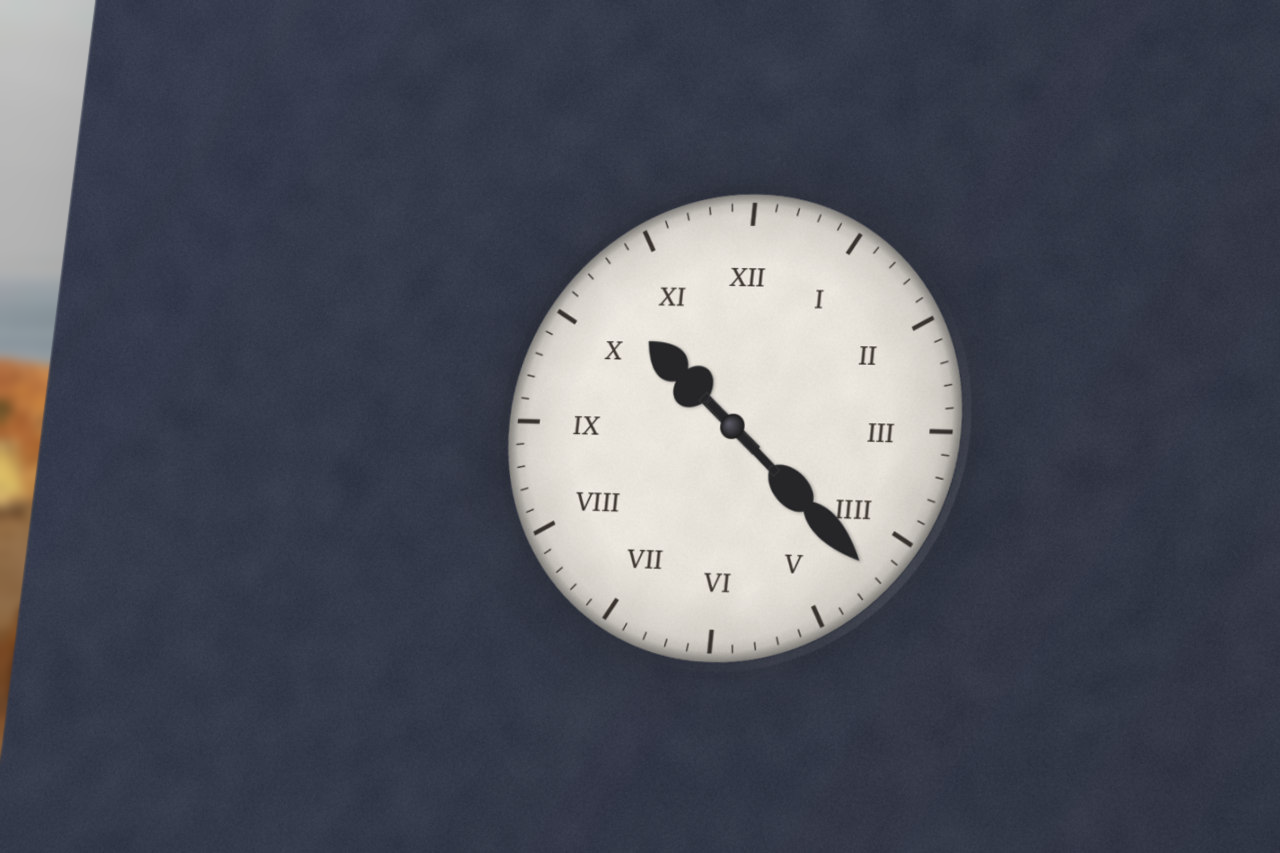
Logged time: 10:22
